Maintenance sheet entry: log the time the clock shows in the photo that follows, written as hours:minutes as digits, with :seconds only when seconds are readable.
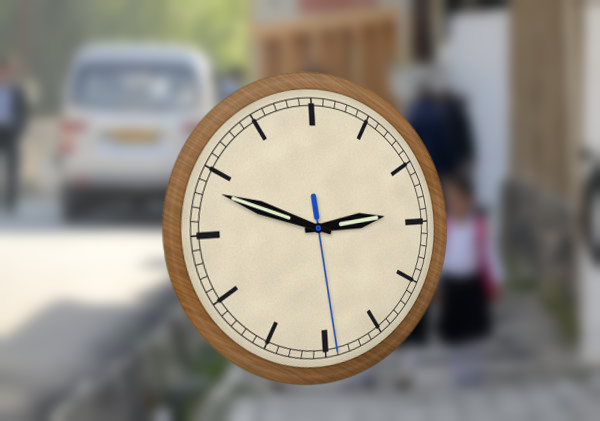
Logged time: 2:48:29
